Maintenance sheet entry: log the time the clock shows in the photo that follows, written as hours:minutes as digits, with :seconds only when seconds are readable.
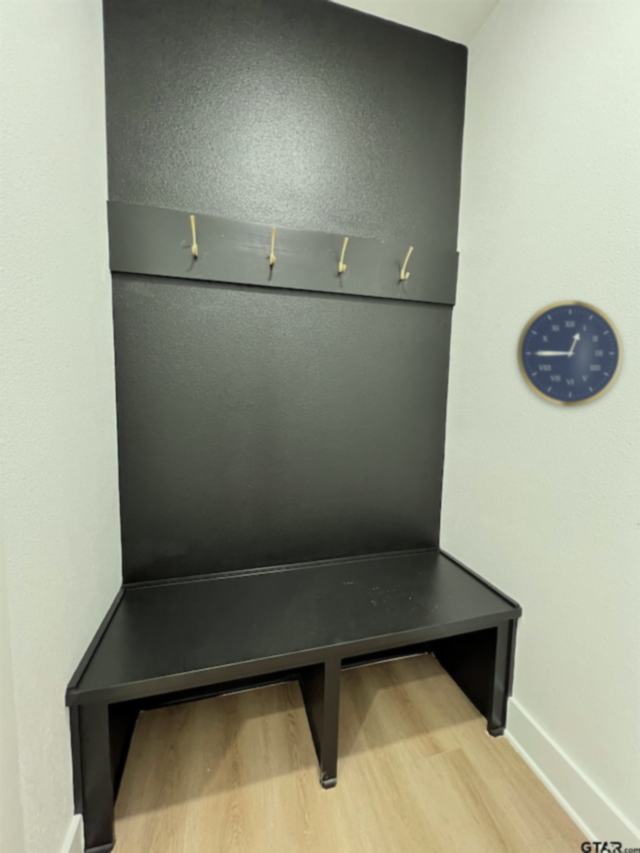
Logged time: 12:45
